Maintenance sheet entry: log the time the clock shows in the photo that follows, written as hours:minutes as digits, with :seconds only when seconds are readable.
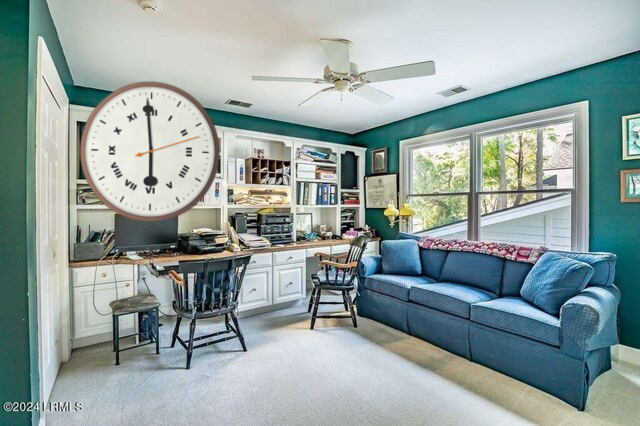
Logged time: 5:59:12
